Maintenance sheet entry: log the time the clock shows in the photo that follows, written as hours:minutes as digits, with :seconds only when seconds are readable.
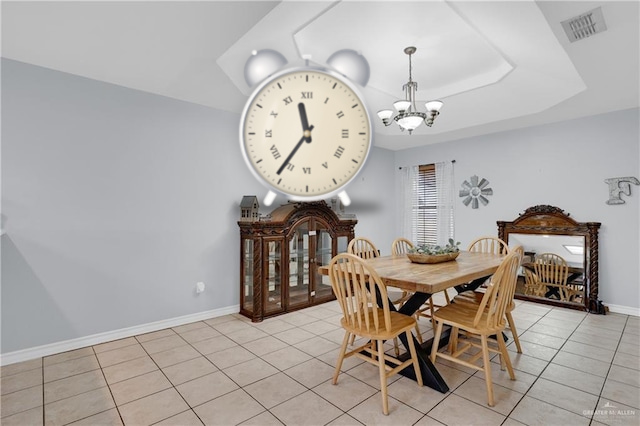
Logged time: 11:36
